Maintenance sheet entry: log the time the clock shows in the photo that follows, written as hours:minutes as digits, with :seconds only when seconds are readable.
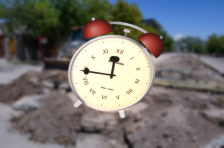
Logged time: 11:44
